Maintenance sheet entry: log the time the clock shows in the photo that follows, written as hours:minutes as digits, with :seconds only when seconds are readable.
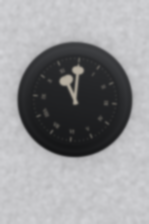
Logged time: 11:00
